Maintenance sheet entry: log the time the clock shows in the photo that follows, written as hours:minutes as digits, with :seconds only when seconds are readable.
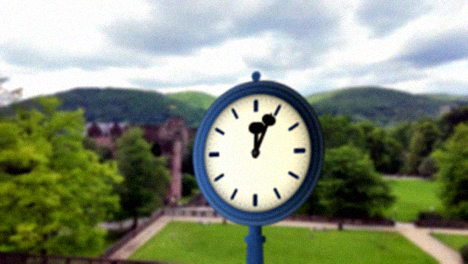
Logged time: 12:04
